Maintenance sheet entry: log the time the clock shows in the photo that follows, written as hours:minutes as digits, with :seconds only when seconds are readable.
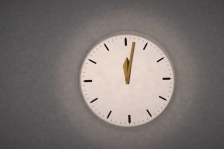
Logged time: 12:02
